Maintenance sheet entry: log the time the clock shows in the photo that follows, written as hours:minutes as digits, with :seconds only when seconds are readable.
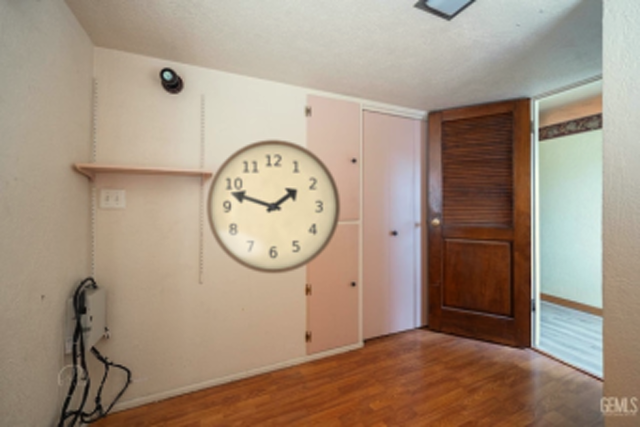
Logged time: 1:48
